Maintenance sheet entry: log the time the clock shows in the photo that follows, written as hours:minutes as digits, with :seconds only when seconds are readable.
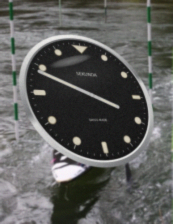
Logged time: 3:49
